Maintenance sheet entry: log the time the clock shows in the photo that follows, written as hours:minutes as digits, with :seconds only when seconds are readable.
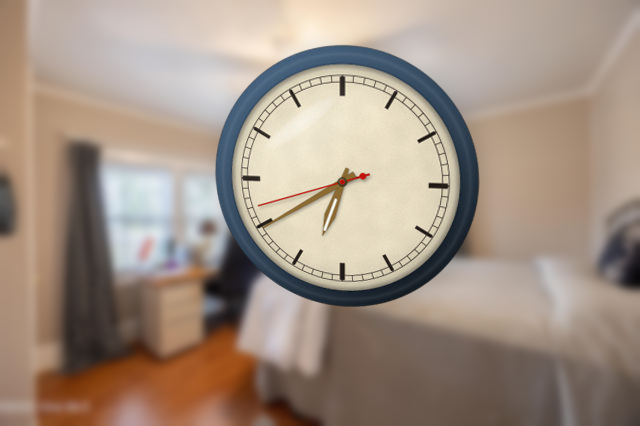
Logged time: 6:39:42
